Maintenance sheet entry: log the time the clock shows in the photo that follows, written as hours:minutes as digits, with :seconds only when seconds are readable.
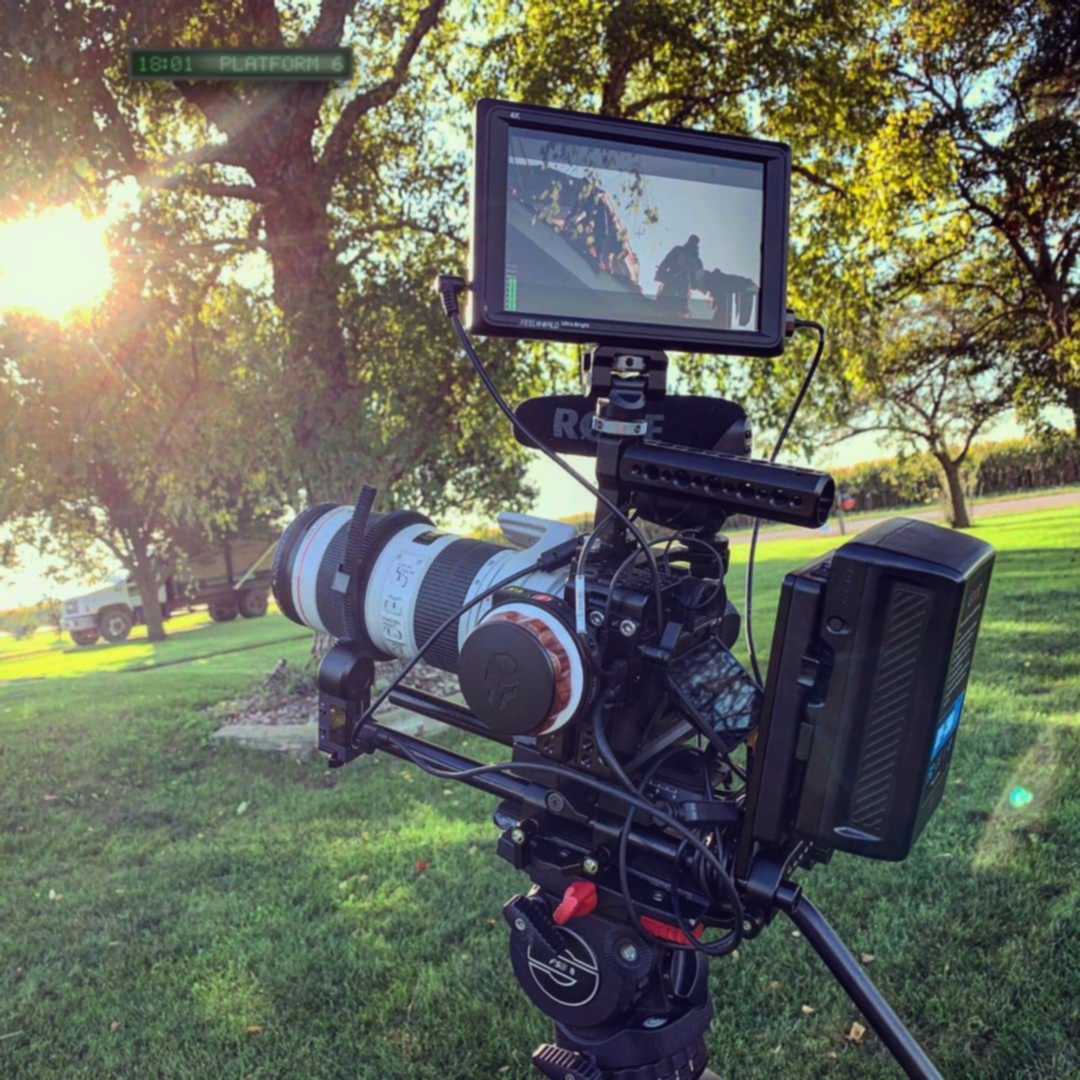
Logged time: 18:01
